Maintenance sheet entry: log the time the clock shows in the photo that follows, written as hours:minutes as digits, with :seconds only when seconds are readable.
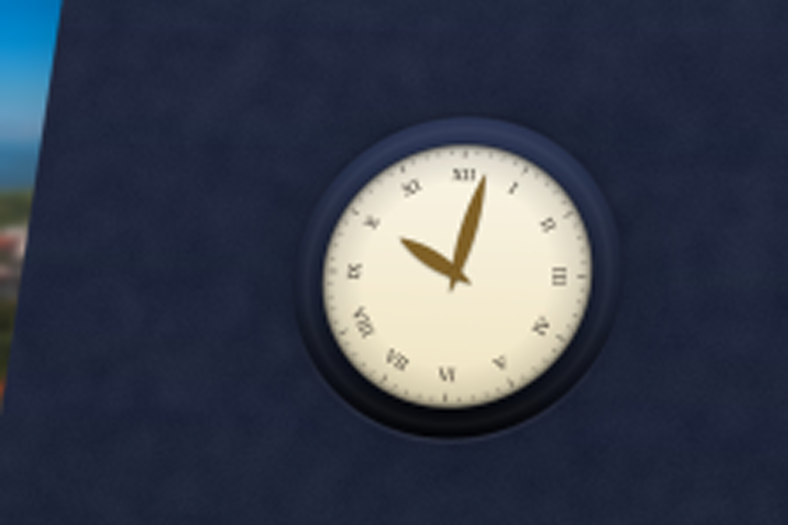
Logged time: 10:02
